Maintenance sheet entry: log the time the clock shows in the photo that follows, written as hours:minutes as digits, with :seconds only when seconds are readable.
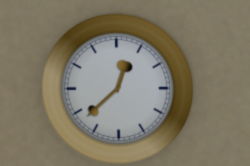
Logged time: 12:38
